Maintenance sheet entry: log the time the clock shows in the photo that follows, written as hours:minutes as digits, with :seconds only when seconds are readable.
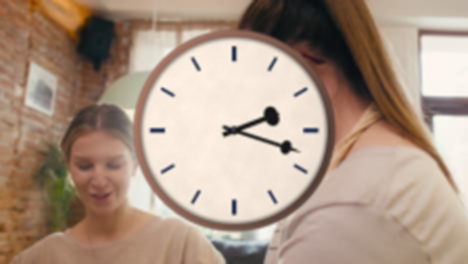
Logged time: 2:18
